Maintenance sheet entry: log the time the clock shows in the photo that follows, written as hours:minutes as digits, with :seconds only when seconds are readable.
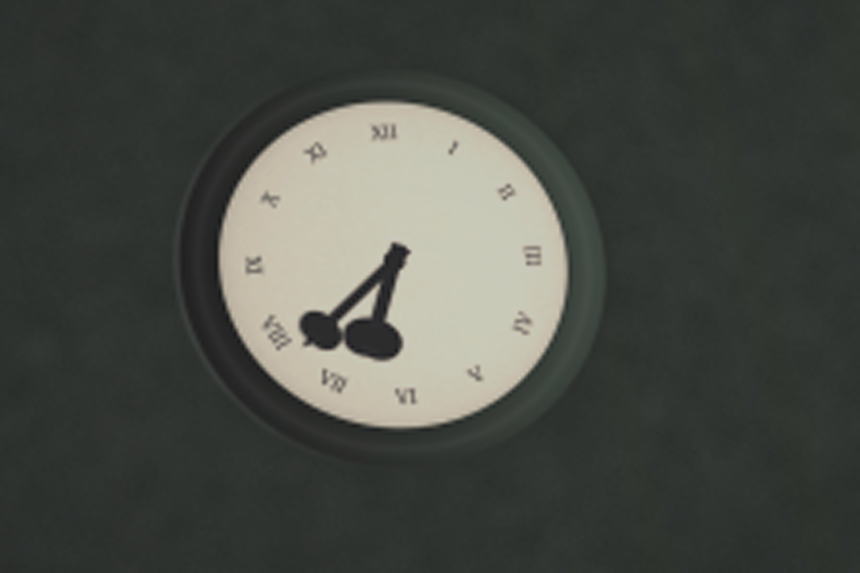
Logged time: 6:38
